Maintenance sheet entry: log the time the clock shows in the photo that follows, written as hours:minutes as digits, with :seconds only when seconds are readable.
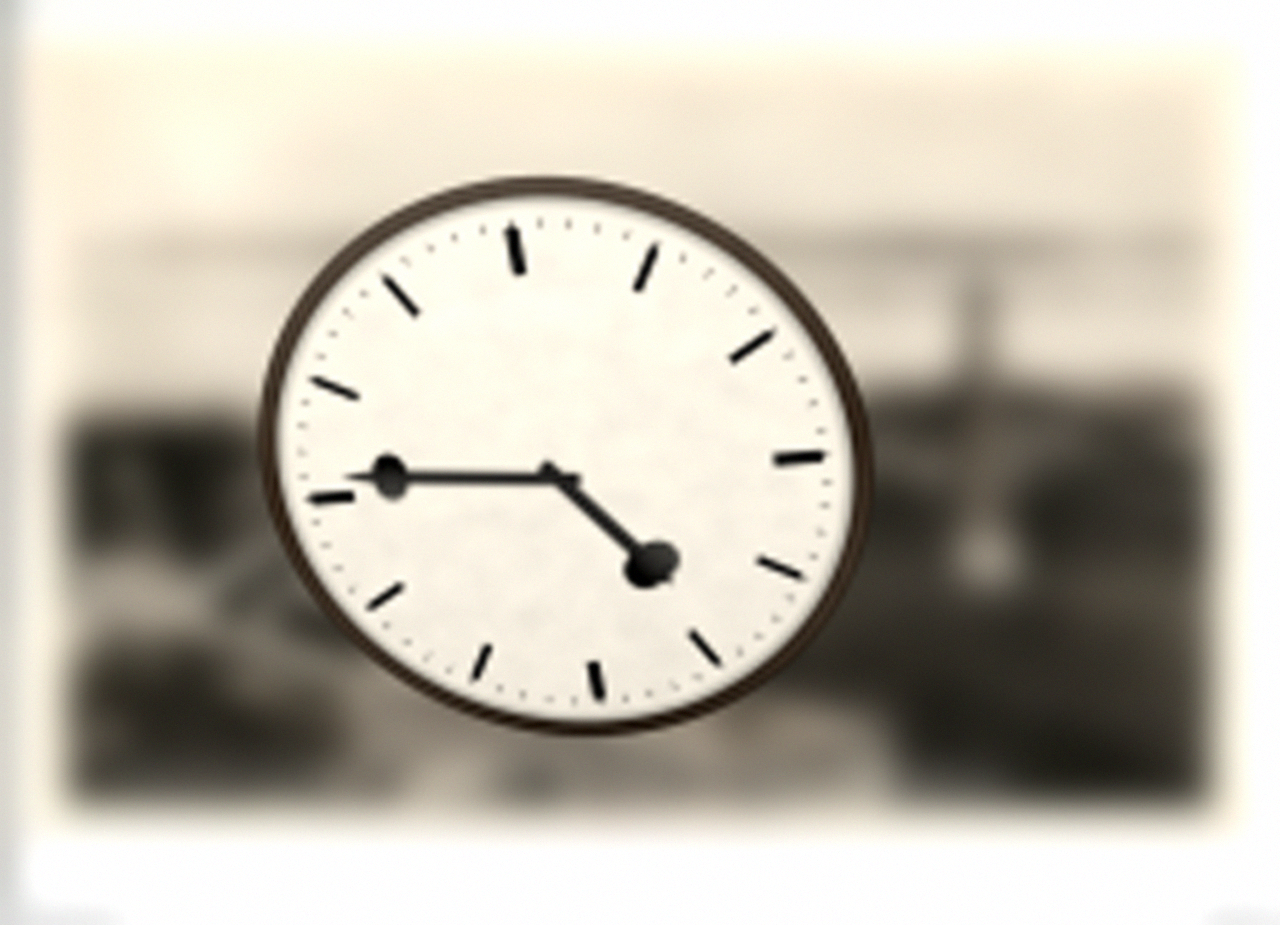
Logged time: 4:46
